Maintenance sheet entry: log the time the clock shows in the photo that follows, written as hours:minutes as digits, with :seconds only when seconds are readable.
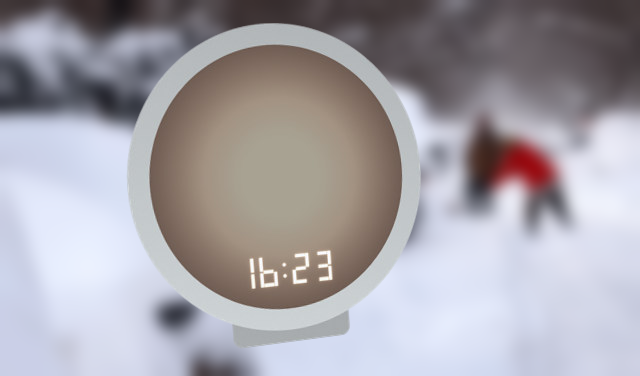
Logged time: 16:23
